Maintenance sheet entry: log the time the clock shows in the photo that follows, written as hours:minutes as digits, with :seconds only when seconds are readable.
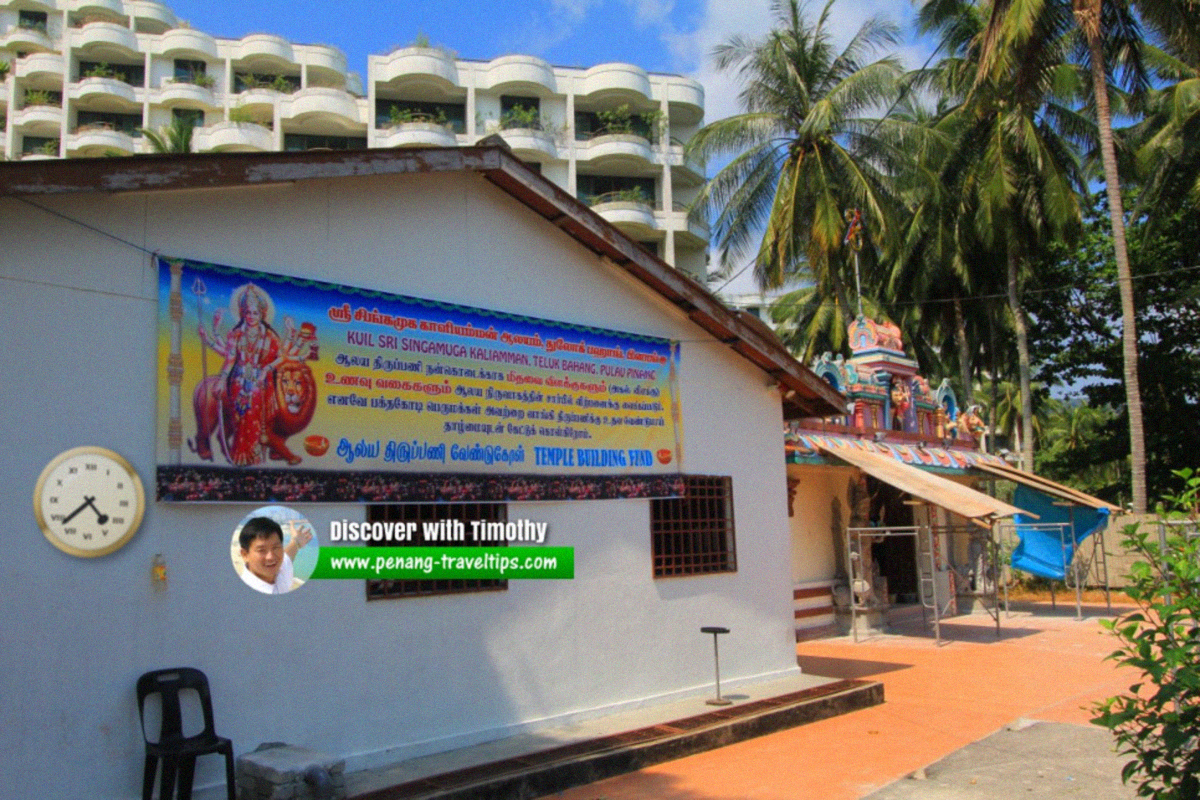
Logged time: 4:38
